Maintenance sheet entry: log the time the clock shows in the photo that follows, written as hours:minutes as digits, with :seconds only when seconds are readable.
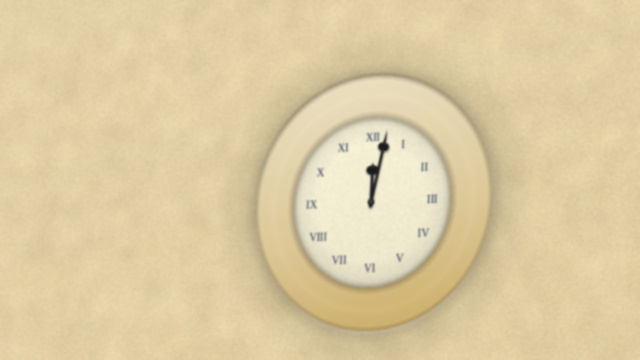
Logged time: 12:02
